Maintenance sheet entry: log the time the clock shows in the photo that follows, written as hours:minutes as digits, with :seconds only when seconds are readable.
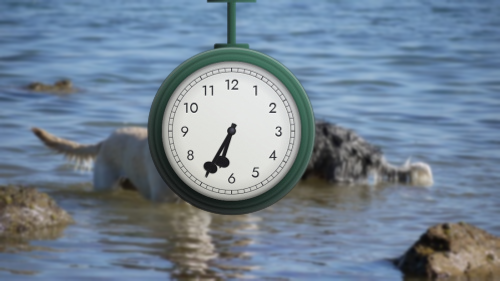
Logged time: 6:35
